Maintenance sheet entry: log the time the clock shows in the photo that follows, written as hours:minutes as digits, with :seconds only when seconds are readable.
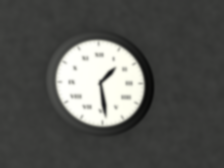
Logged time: 1:29
